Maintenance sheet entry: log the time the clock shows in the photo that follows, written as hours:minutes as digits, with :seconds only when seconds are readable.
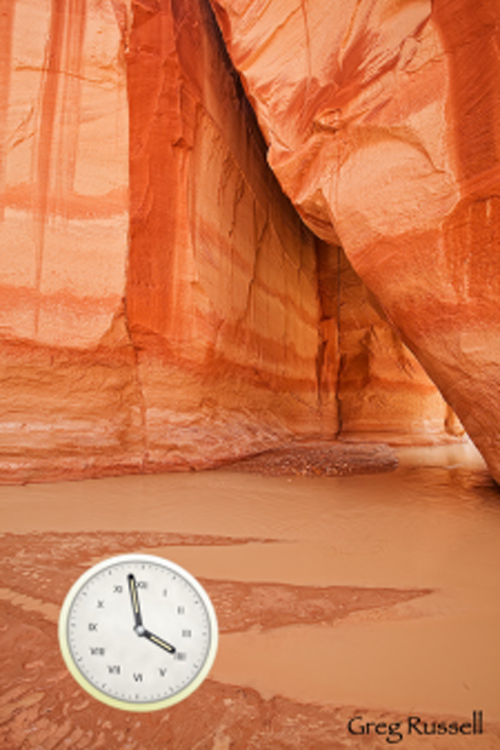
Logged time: 3:58
